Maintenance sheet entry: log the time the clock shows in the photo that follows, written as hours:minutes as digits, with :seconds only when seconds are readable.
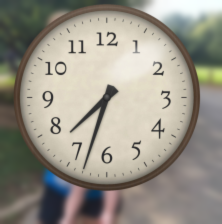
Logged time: 7:33
